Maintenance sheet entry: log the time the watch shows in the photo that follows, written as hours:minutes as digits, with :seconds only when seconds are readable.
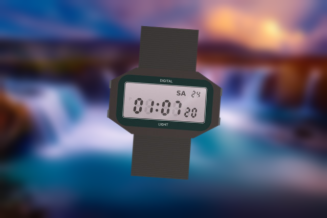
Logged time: 1:07:20
